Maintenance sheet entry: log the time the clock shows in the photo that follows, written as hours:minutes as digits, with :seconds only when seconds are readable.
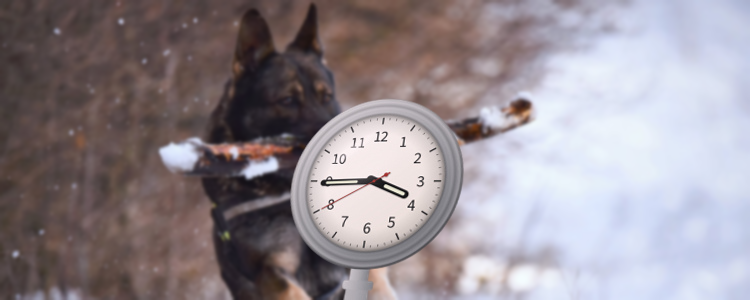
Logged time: 3:44:40
